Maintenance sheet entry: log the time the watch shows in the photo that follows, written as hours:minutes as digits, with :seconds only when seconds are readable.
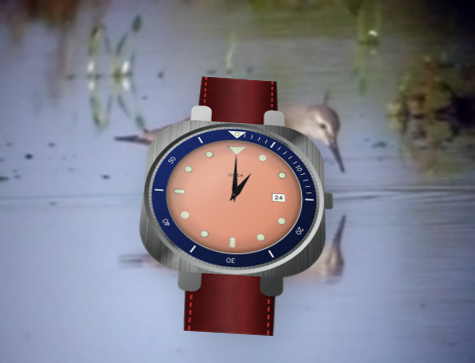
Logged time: 1:00
